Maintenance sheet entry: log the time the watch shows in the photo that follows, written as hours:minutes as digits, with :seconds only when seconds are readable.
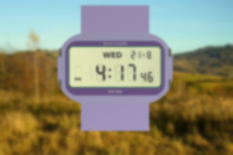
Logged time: 4:17
